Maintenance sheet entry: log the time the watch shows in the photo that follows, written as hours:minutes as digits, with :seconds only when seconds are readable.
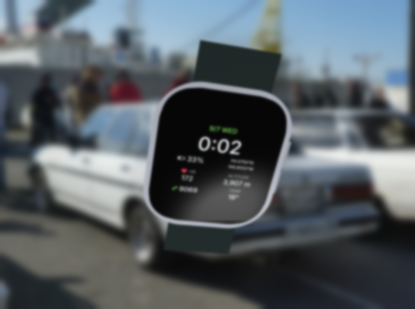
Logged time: 0:02
